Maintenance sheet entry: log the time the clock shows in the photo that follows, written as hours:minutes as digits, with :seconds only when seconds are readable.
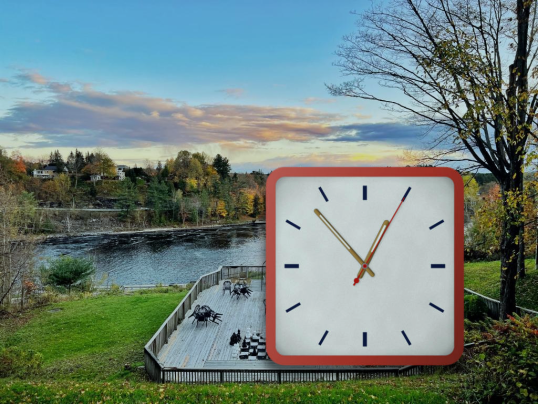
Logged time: 12:53:05
